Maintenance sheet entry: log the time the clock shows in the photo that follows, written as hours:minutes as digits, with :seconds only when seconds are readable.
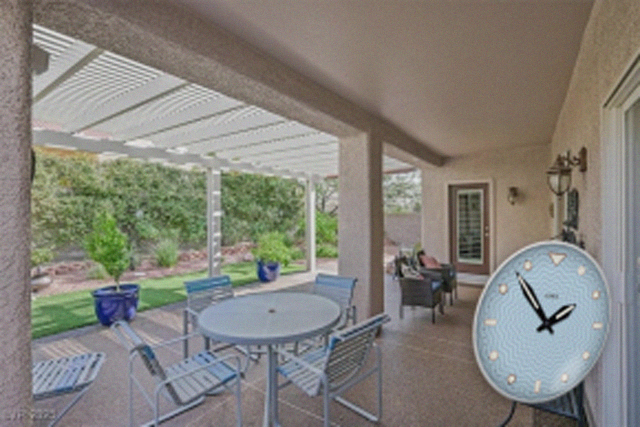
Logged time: 1:53
